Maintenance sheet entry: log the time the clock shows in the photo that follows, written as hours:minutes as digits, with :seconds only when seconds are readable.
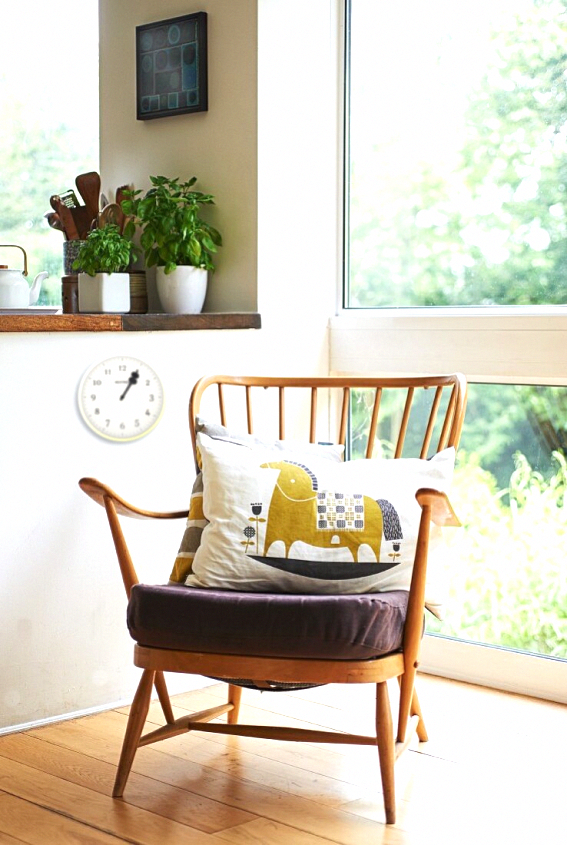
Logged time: 1:05
